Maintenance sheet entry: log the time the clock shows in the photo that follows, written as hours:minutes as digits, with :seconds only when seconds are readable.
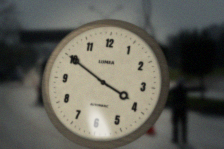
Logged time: 3:50
